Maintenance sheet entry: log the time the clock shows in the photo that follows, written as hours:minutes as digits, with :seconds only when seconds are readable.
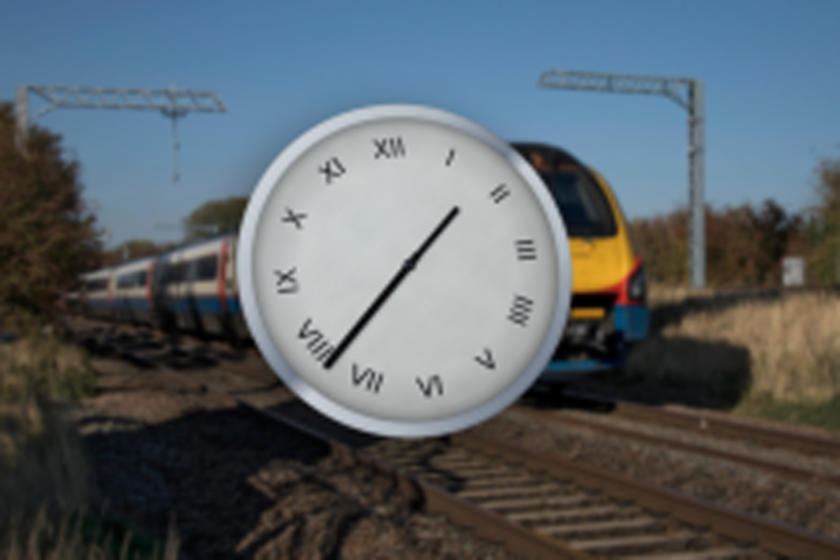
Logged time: 1:38
